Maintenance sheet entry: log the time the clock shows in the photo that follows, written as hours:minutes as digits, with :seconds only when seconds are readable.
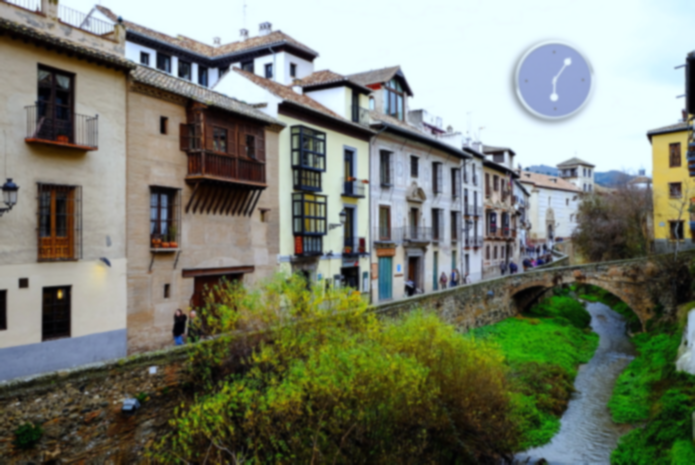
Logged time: 6:06
